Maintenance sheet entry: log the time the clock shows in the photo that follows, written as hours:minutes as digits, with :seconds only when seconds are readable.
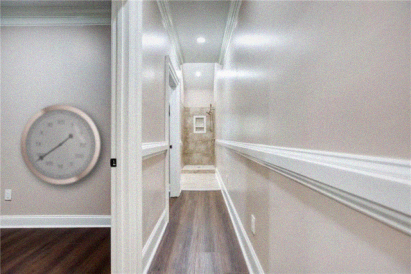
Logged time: 1:39
